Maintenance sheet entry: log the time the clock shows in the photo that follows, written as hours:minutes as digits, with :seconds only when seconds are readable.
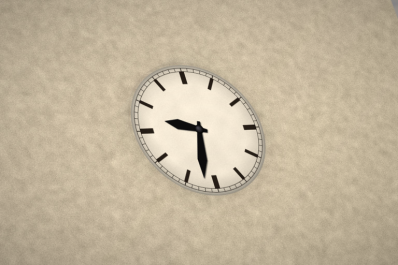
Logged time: 9:32
